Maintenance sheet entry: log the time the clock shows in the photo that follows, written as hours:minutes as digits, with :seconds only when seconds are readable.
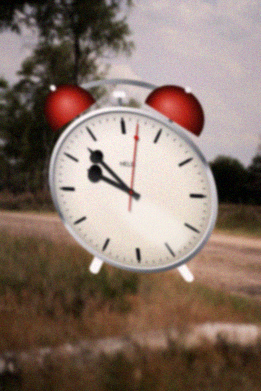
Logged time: 9:53:02
